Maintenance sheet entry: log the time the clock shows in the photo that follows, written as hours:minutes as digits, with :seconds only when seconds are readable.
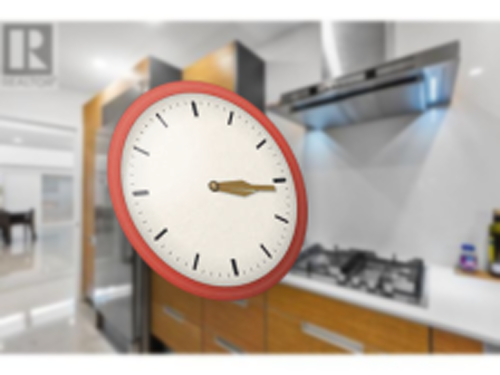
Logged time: 3:16
